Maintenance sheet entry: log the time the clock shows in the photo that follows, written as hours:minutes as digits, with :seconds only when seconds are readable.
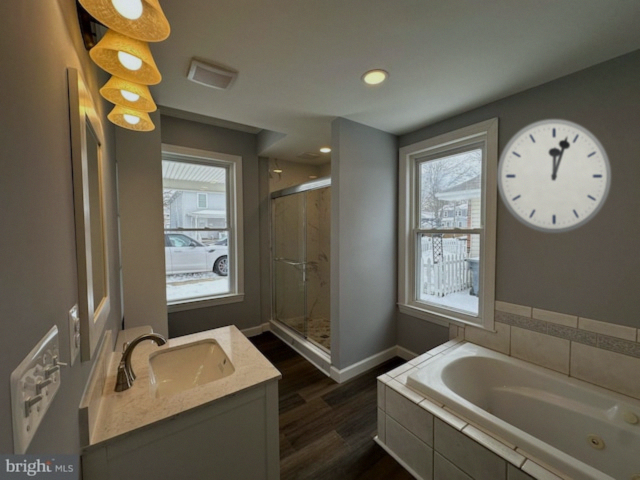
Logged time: 12:03
